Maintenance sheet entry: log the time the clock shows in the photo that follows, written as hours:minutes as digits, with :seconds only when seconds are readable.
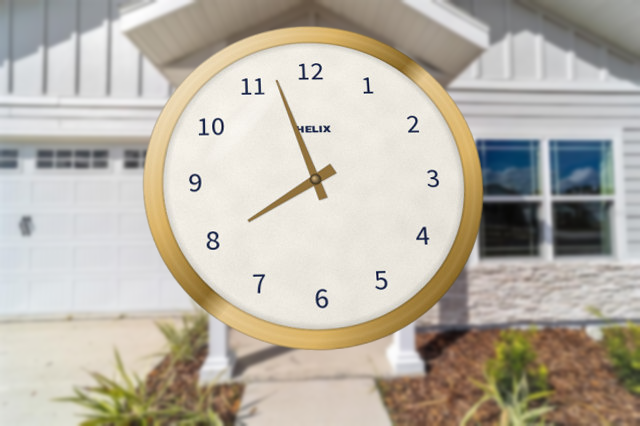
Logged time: 7:57
